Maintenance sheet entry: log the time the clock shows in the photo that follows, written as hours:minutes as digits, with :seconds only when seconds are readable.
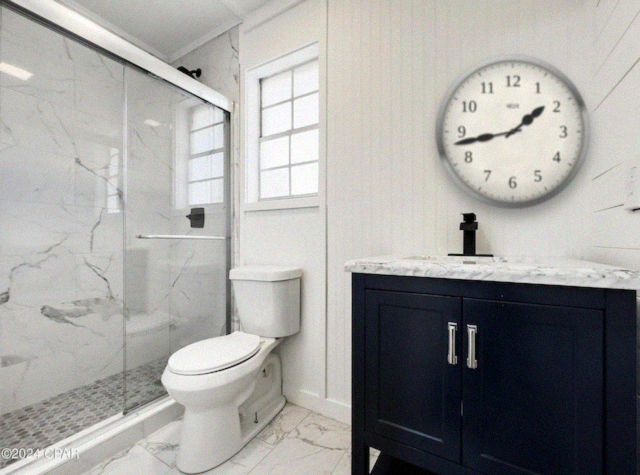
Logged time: 1:43
